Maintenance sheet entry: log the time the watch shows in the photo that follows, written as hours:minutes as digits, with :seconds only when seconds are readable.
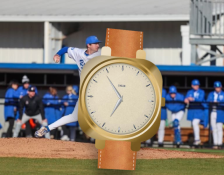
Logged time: 6:54
